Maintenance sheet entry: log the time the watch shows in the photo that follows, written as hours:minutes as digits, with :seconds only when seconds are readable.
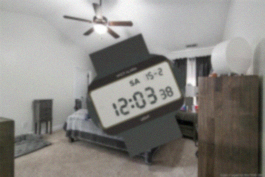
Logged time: 12:03:38
